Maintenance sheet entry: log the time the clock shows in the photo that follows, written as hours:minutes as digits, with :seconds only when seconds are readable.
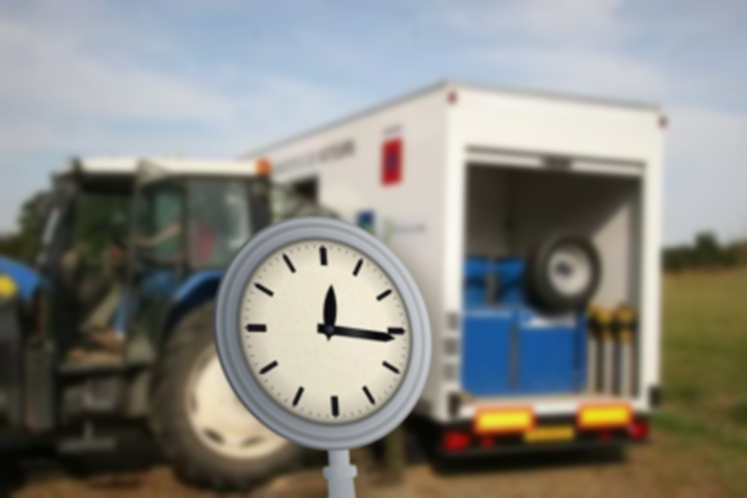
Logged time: 12:16
